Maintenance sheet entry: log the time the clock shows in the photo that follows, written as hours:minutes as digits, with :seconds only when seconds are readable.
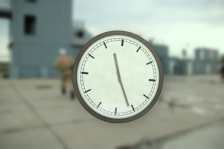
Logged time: 11:26
